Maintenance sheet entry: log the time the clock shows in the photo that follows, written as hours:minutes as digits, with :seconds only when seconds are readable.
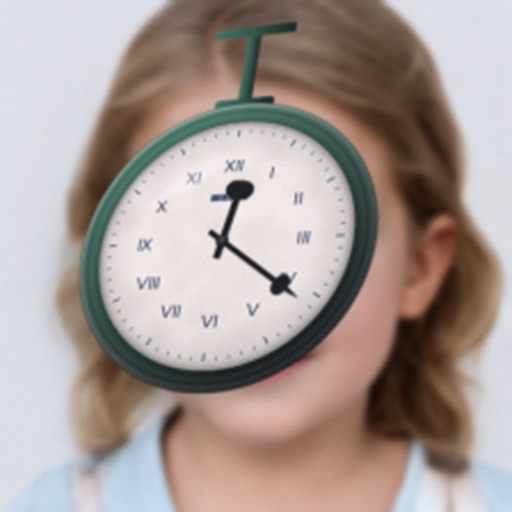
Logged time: 12:21
